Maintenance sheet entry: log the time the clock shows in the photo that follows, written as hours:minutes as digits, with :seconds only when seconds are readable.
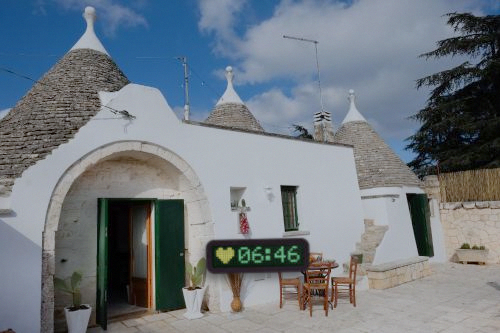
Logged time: 6:46
